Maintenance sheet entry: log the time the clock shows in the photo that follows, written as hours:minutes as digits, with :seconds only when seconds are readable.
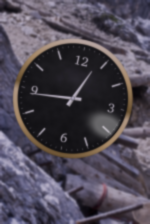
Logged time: 12:44
